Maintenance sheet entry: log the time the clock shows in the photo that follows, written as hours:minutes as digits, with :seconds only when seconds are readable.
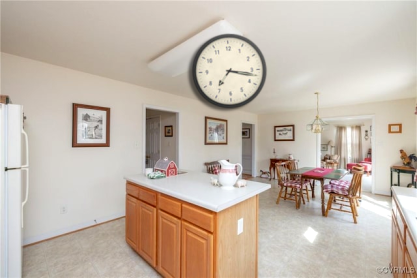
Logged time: 7:17
